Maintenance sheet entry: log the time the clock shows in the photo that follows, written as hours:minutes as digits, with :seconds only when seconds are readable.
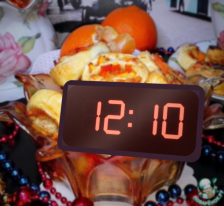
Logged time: 12:10
